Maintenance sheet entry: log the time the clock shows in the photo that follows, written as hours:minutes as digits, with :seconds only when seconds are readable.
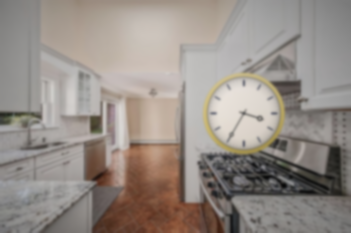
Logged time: 3:35
